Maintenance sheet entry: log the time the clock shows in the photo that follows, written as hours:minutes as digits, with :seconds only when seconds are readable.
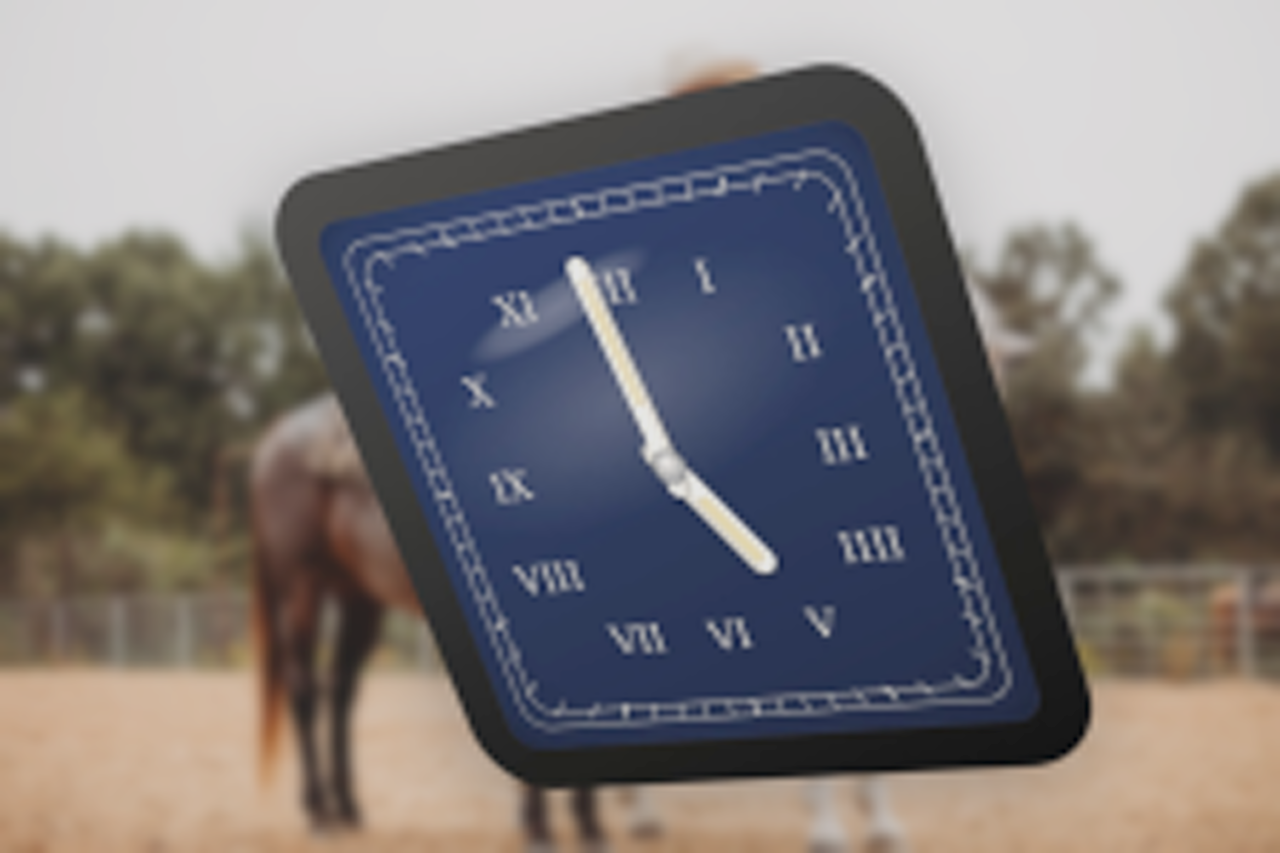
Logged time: 4:59
